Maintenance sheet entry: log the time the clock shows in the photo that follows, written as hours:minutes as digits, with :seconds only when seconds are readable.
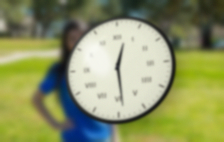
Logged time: 12:29
